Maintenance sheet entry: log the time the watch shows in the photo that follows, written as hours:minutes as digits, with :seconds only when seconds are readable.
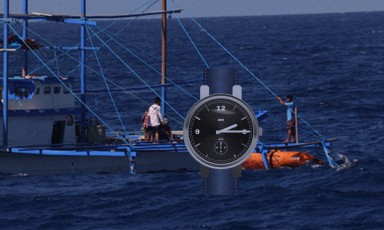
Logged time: 2:15
